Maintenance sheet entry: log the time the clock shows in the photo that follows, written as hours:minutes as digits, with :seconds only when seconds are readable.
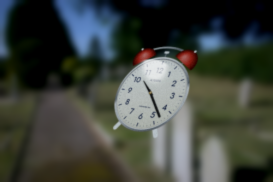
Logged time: 10:23
